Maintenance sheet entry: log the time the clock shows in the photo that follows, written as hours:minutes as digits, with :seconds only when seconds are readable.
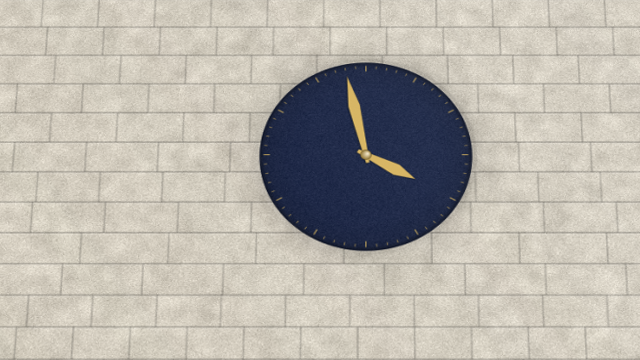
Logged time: 3:58
